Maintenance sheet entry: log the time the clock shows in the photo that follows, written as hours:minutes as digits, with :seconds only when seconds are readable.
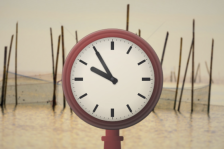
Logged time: 9:55
